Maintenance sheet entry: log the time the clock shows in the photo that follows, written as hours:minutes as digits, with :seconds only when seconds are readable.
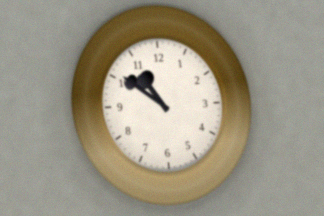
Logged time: 10:51
